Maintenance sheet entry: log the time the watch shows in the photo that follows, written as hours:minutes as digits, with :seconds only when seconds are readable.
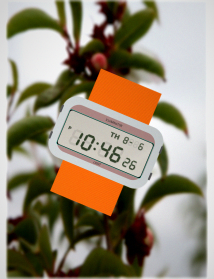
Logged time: 10:46:26
